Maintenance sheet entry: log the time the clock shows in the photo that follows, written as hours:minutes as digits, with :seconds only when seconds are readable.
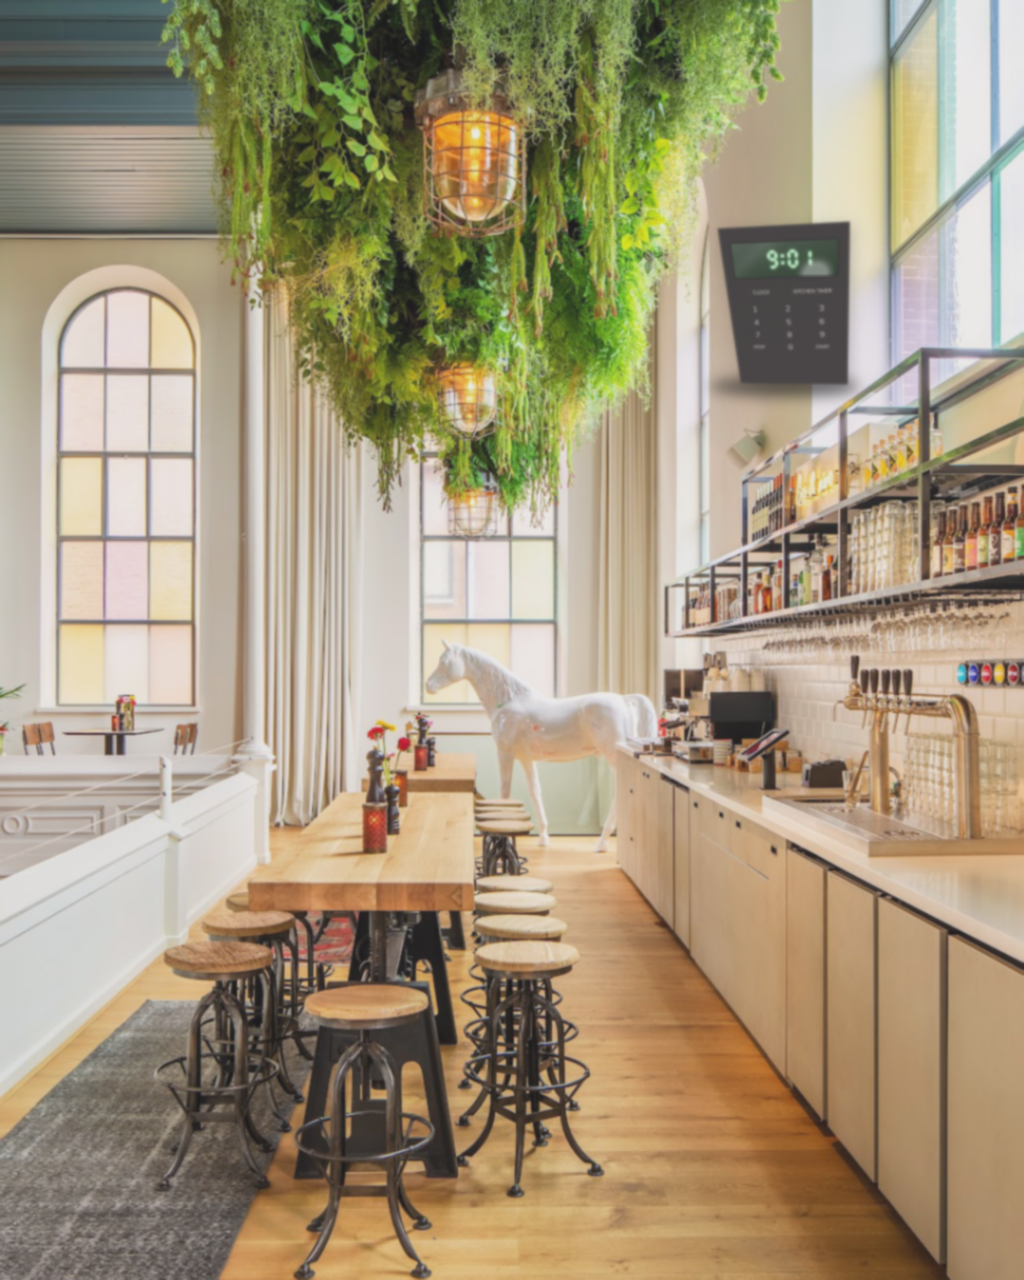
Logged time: 9:01
